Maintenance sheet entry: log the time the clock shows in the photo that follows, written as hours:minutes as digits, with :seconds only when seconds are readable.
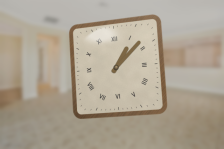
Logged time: 1:08
